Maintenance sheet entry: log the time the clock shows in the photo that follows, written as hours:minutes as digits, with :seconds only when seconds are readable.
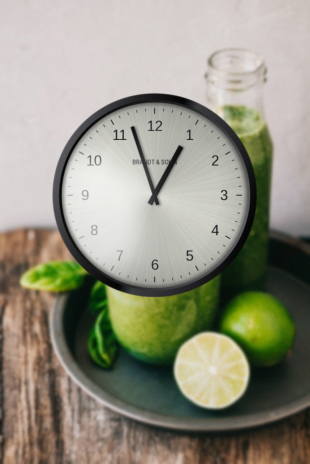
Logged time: 12:57
